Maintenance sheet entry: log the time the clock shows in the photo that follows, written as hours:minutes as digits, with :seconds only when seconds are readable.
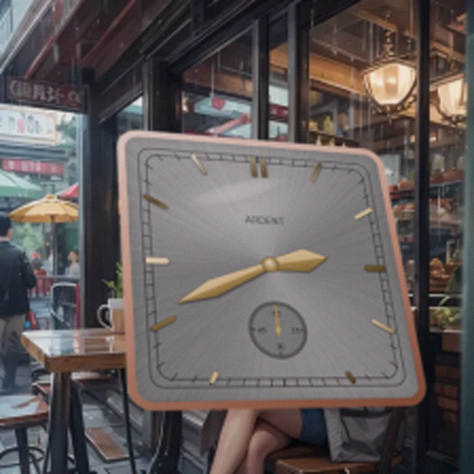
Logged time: 2:41
